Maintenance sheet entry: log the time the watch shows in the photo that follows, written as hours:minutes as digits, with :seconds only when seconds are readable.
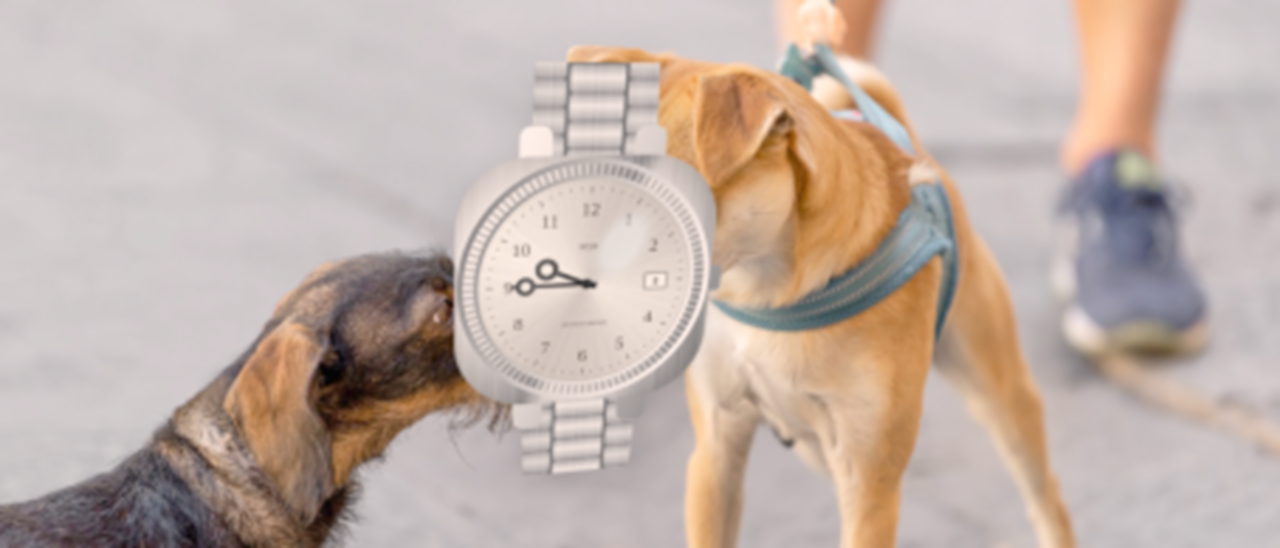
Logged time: 9:45
